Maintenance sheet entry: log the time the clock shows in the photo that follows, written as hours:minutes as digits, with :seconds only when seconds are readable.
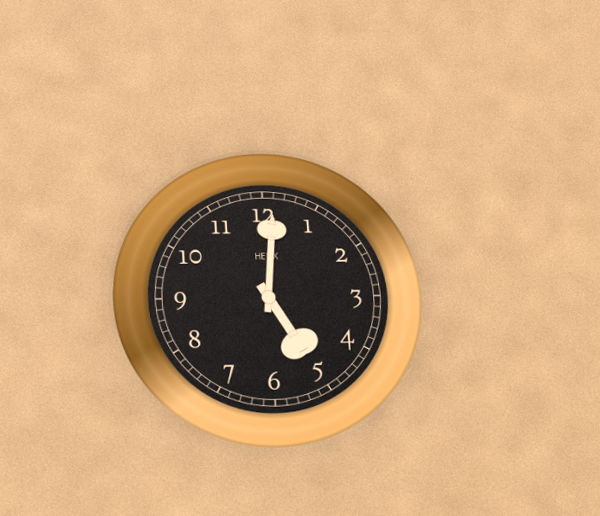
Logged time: 5:01
